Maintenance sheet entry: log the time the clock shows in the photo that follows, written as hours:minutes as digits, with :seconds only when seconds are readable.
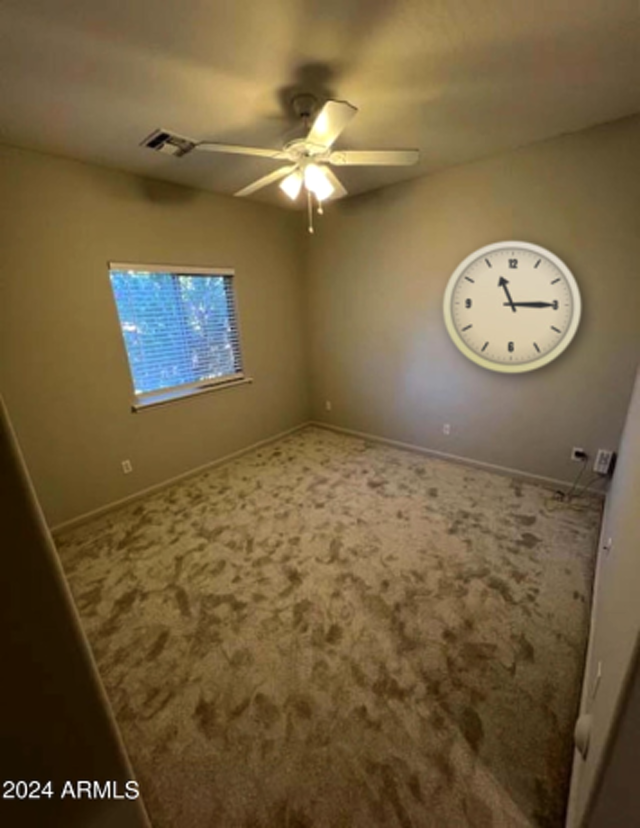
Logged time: 11:15
